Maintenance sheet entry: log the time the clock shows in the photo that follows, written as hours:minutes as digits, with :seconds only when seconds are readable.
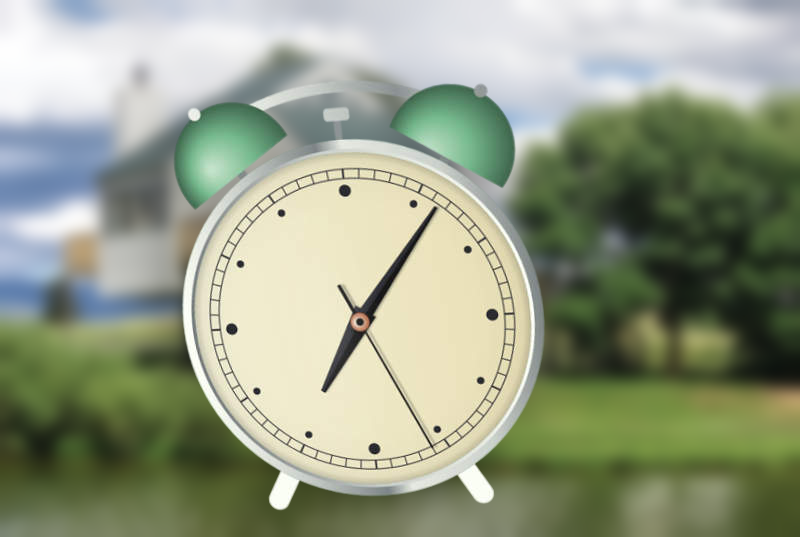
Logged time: 7:06:26
